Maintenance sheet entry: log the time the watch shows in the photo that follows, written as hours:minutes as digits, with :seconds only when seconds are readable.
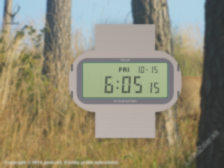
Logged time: 6:05:15
